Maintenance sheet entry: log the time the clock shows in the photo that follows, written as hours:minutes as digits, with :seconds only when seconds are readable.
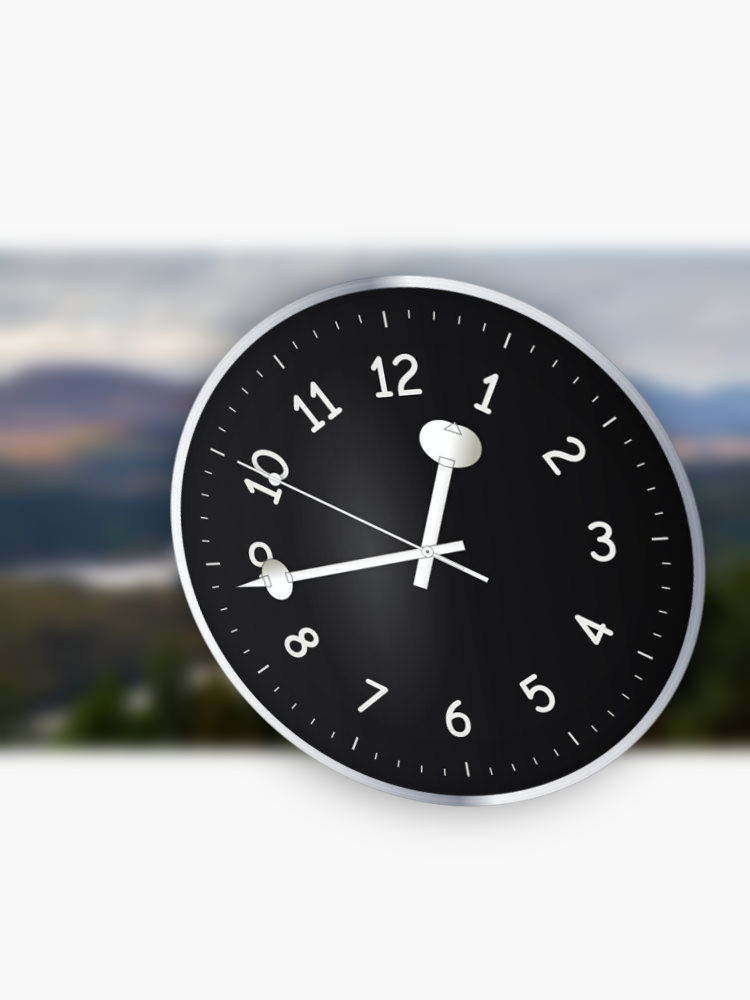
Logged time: 12:43:50
